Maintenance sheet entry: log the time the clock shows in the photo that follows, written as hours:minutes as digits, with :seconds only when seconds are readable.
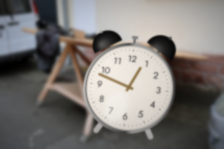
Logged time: 12:48
